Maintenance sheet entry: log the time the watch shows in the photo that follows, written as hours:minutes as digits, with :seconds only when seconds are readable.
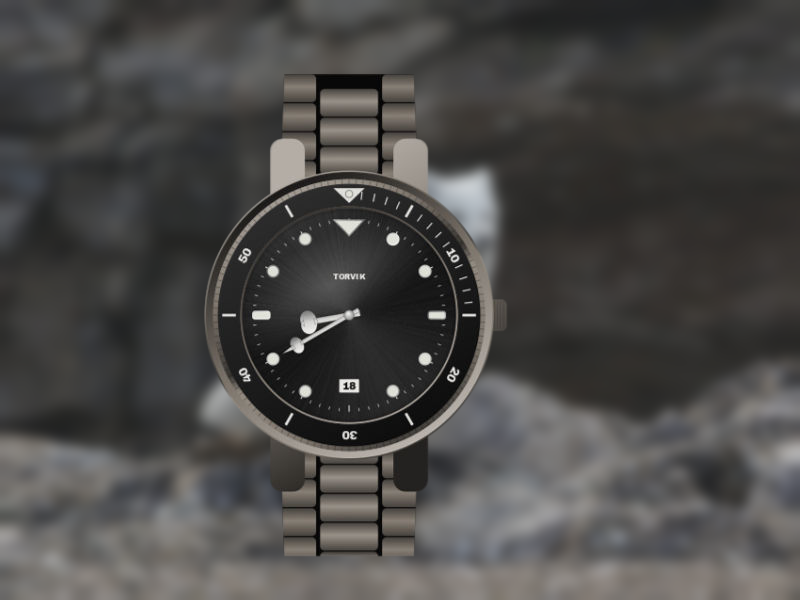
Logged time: 8:40
